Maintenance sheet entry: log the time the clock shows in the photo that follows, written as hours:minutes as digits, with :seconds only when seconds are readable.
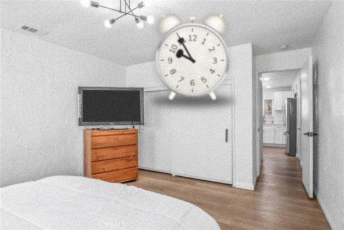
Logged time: 9:55
